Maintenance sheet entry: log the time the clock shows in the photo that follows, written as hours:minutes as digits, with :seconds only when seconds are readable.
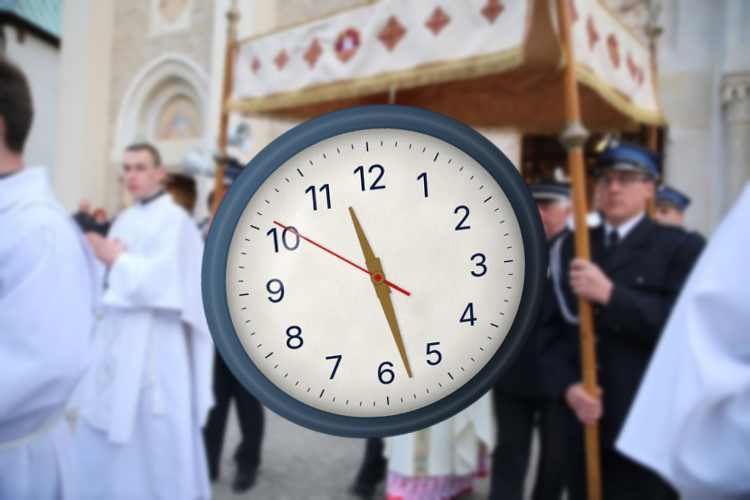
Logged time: 11:27:51
